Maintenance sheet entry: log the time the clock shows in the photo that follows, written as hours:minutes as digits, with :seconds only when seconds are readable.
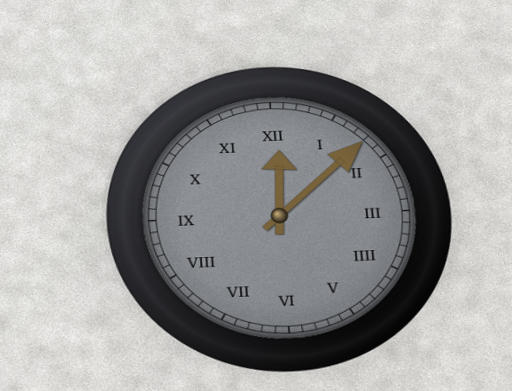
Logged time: 12:08
